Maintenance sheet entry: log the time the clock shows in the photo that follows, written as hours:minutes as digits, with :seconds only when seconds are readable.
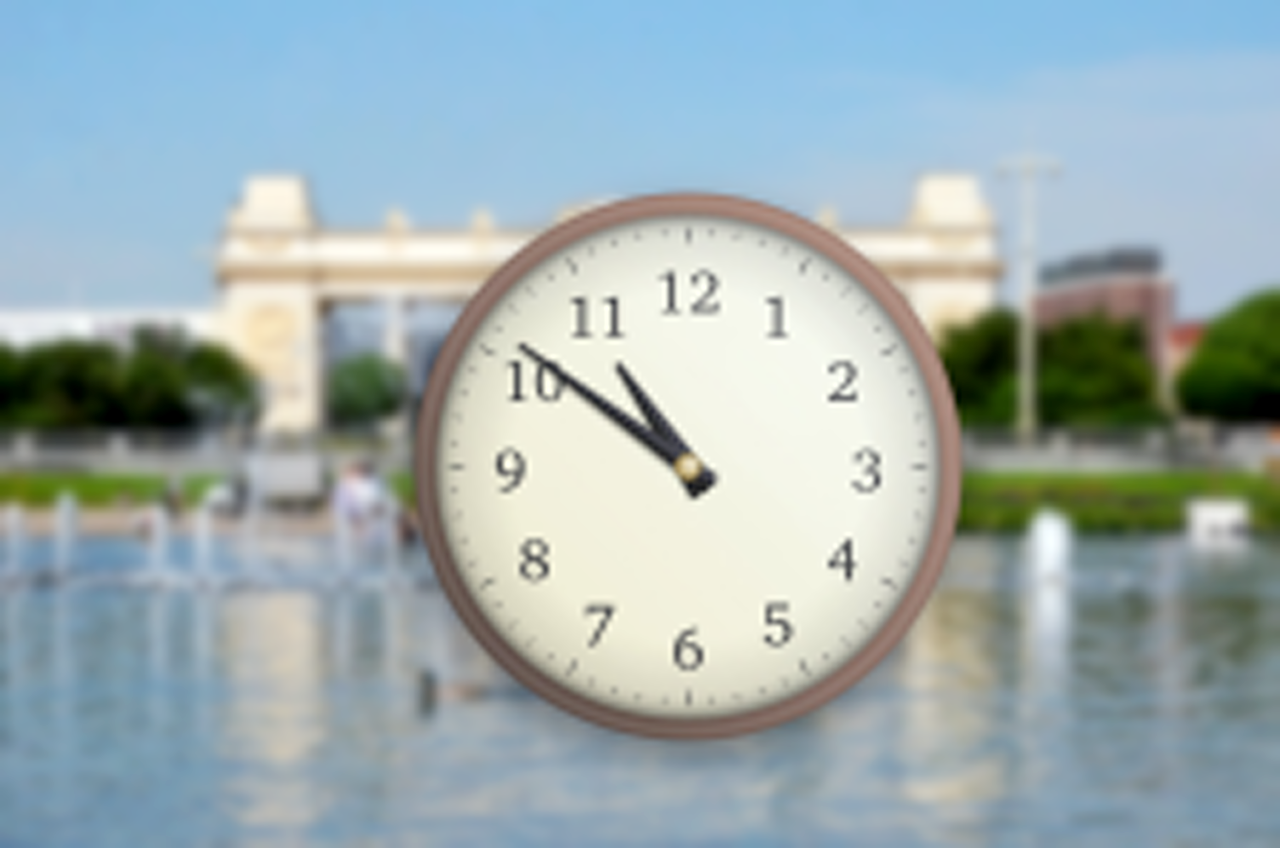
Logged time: 10:51
